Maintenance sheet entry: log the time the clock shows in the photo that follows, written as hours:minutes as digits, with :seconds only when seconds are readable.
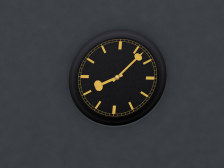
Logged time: 8:07
